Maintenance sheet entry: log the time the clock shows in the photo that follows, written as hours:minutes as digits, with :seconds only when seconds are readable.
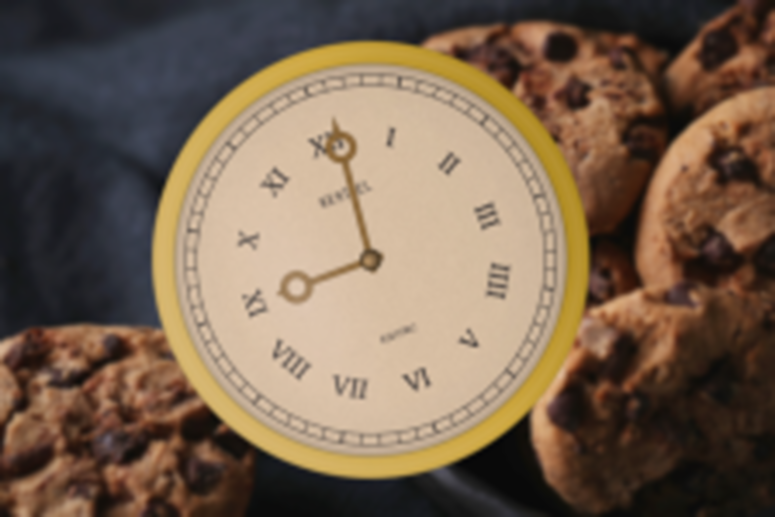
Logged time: 9:01
